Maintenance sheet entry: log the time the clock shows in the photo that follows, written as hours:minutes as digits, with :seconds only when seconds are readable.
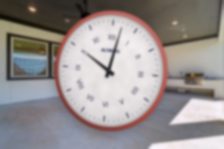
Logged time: 10:02
